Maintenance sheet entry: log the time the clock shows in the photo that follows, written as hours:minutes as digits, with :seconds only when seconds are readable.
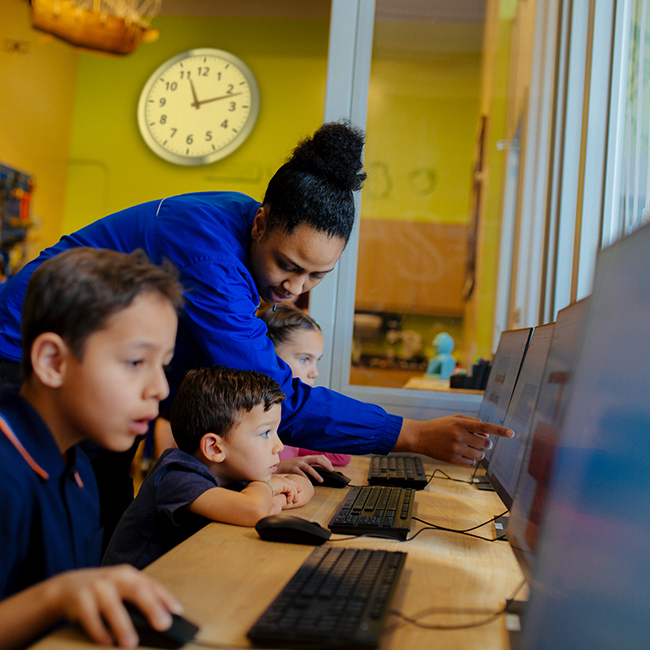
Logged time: 11:12
